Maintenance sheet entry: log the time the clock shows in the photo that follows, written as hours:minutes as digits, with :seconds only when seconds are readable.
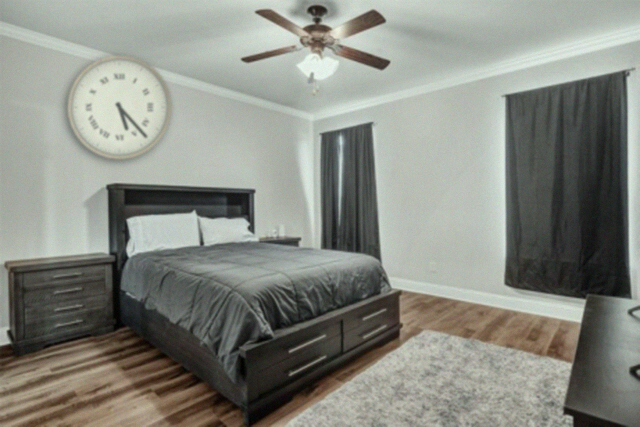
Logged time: 5:23
